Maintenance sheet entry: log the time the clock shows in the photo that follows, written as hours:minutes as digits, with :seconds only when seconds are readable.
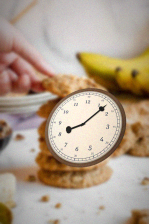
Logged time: 8:07
